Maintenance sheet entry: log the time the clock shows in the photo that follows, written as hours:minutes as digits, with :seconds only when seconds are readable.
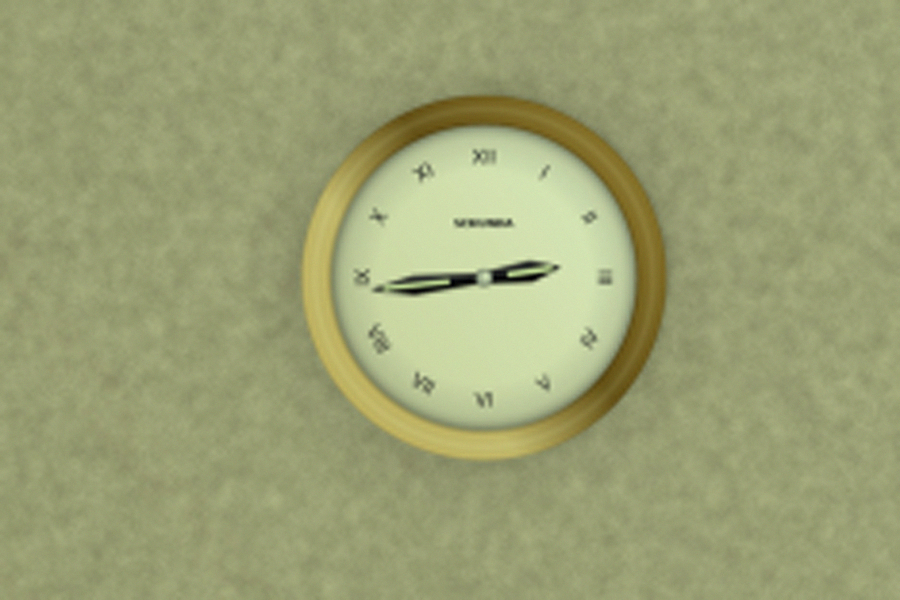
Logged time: 2:44
